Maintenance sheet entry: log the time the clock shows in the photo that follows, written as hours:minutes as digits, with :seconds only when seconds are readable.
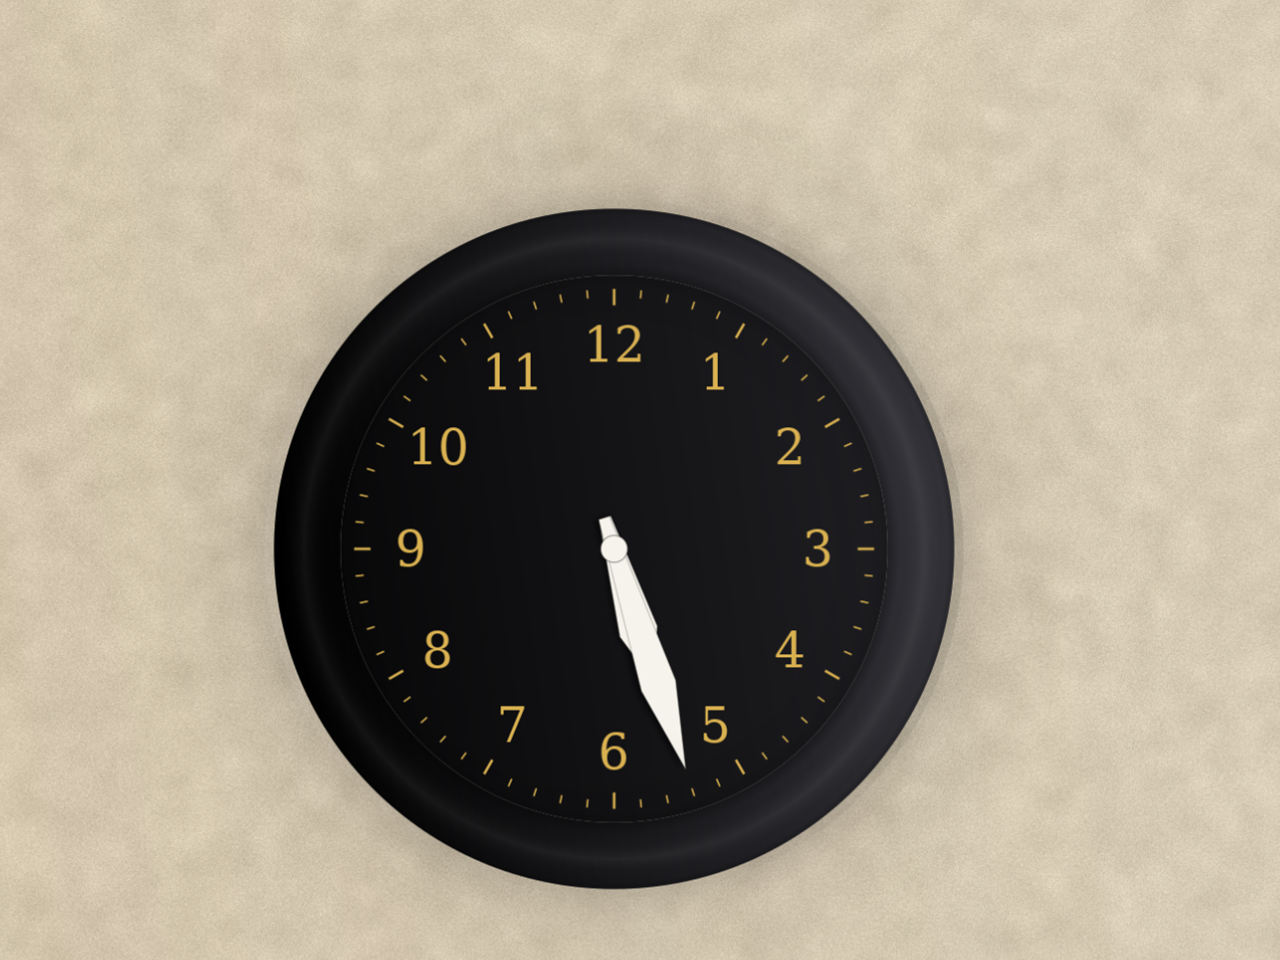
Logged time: 5:27
